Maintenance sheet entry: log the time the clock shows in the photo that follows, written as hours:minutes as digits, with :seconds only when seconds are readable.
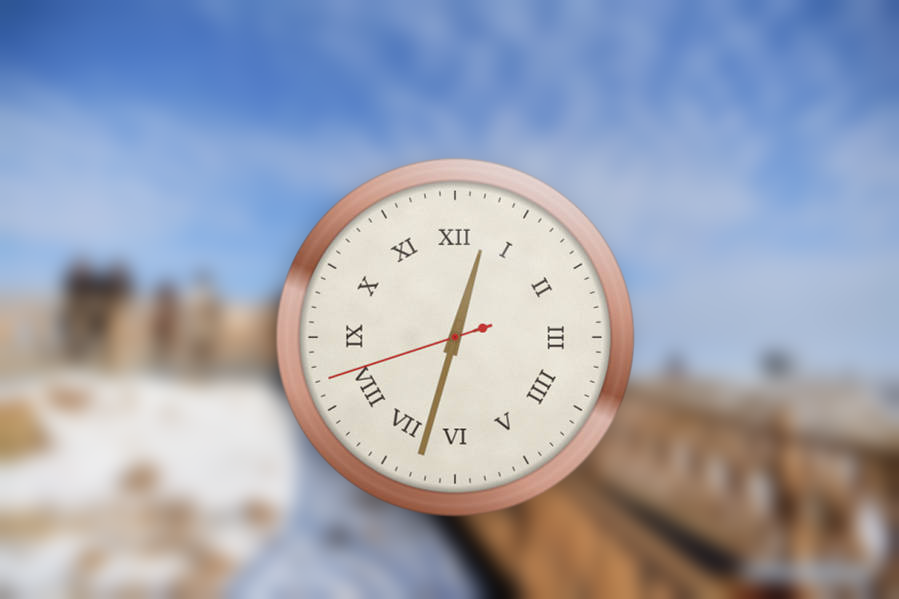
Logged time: 12:32:42
